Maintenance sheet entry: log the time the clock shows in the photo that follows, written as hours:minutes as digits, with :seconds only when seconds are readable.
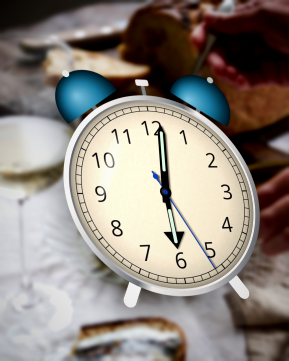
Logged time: 6:01:26
